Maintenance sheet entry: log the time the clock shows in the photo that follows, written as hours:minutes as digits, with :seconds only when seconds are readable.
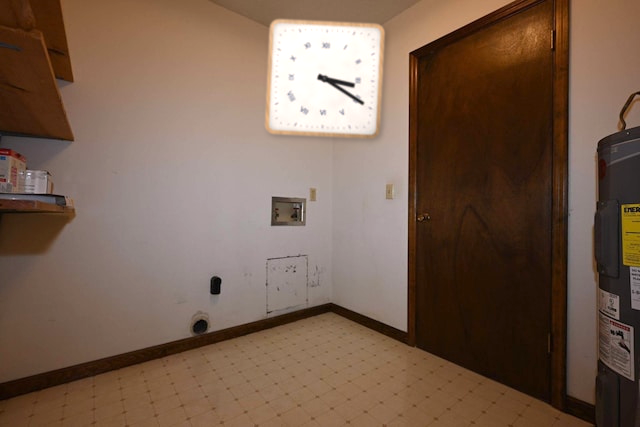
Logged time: 3:20
